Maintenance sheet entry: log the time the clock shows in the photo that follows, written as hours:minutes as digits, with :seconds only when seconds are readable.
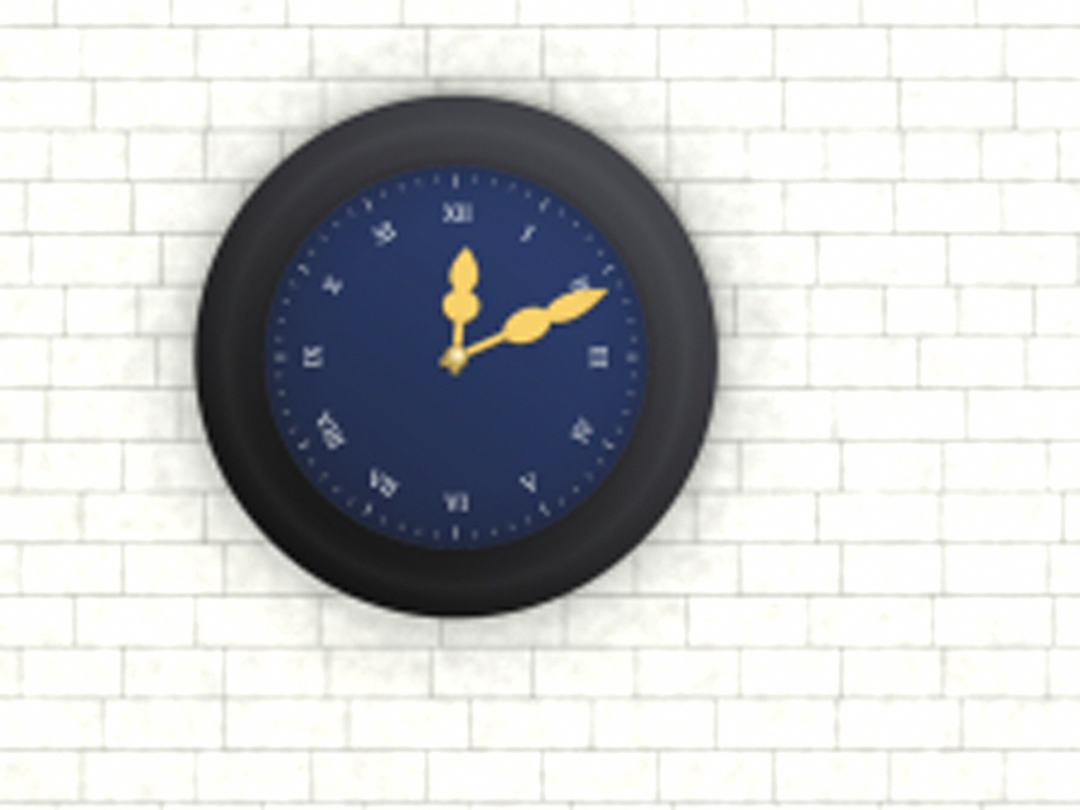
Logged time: 12:11
